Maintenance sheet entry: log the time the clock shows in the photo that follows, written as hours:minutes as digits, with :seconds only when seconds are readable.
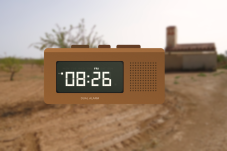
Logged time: 8:26
